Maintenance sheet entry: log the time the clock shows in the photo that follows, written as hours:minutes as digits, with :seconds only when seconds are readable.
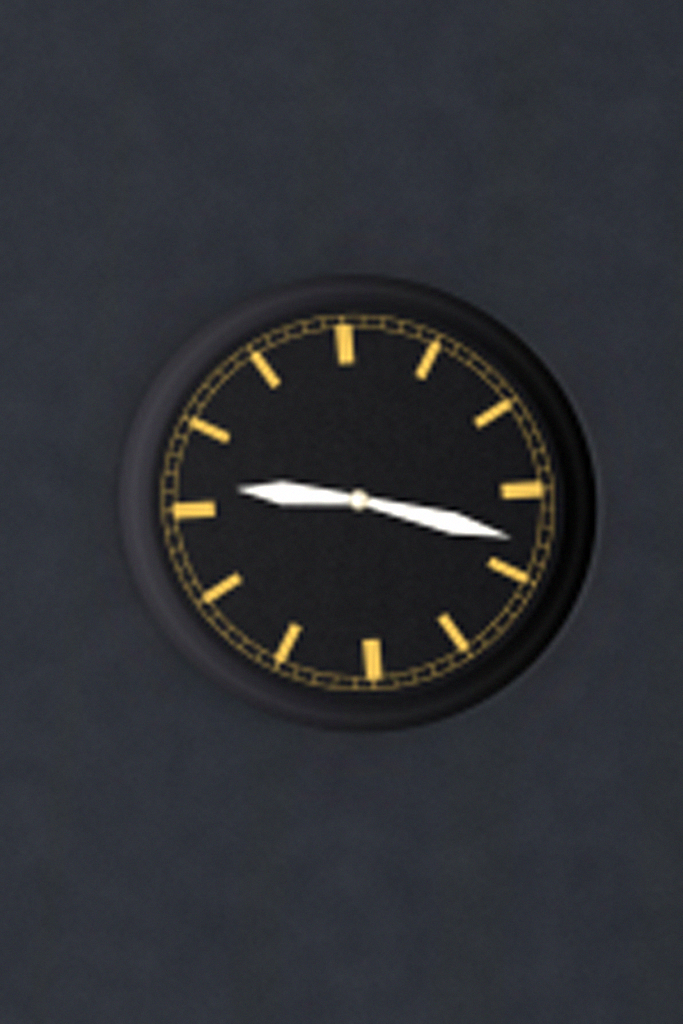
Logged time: 9:18
